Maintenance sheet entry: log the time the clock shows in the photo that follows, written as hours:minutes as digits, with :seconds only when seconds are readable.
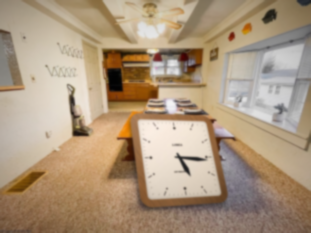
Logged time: 5:16
